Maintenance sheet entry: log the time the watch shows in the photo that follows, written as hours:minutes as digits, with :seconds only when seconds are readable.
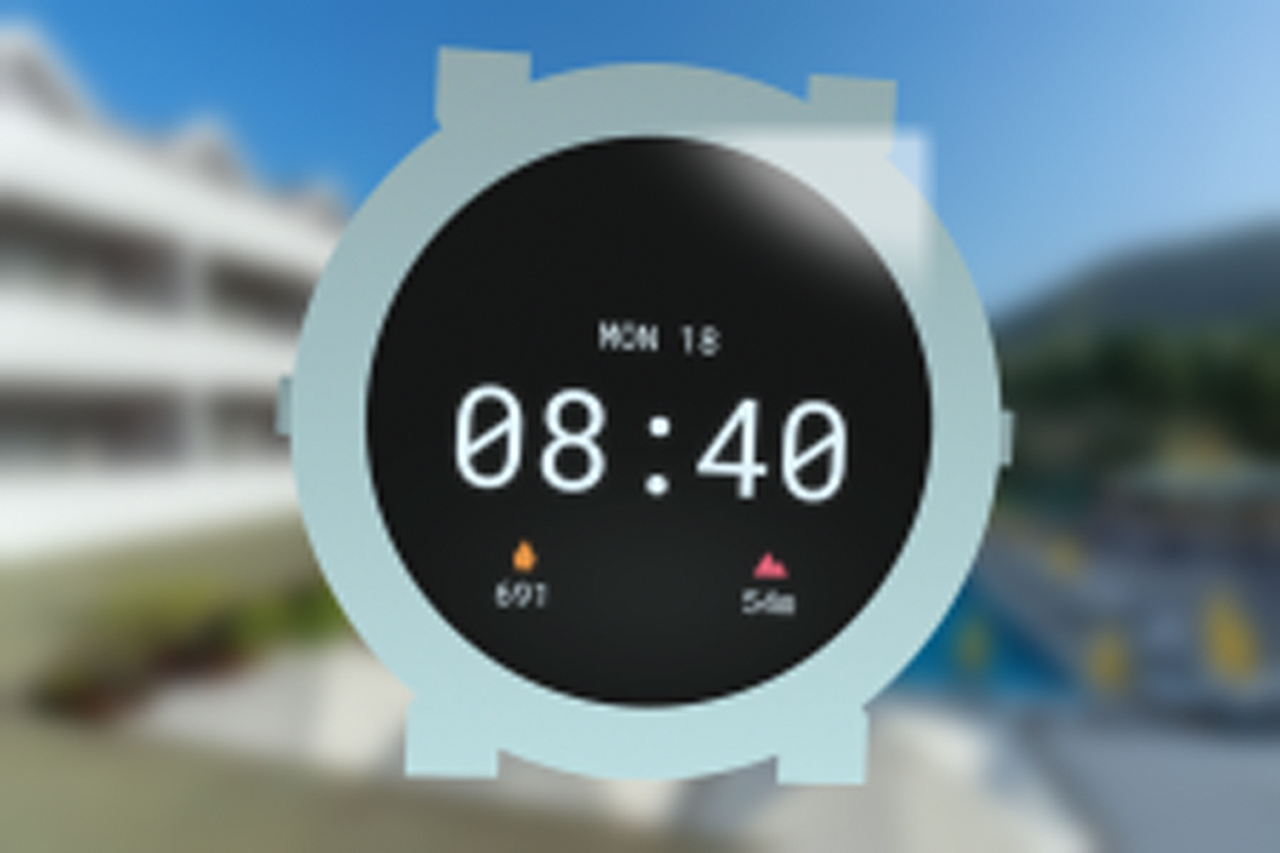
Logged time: 8:40
